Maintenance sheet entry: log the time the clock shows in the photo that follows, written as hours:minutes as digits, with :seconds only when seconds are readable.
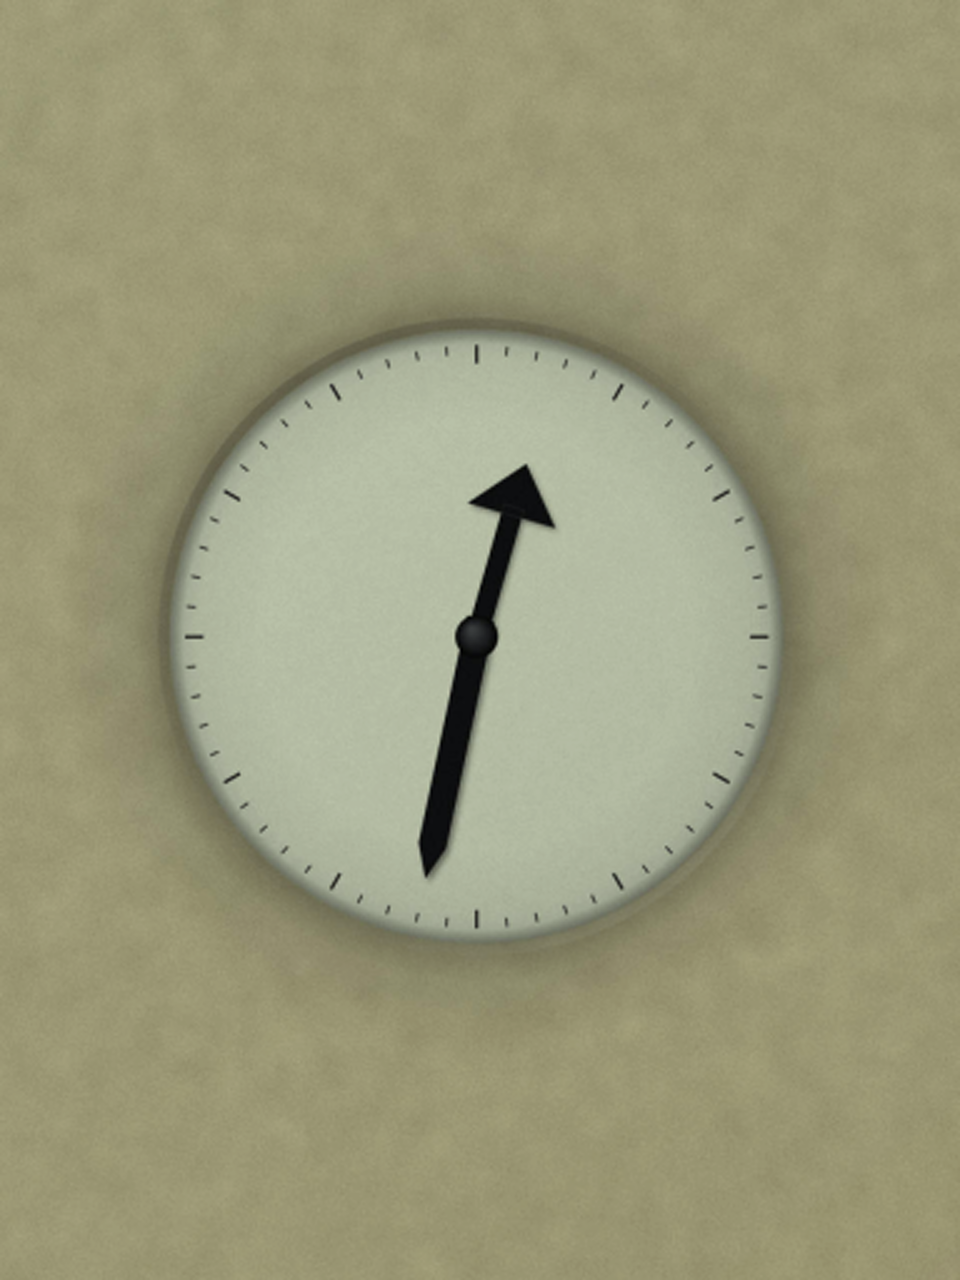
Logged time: 12:32
